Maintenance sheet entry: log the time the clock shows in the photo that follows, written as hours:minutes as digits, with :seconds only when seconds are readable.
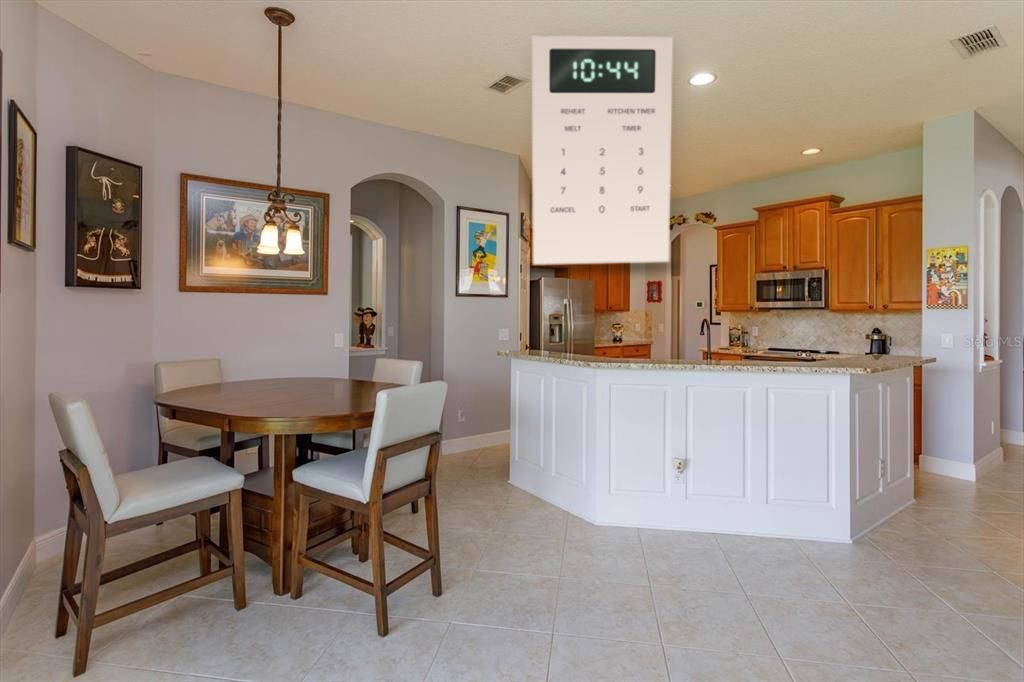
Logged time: 10:44
